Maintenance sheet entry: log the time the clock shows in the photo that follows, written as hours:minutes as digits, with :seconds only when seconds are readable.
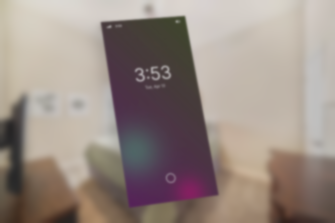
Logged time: 3:53
